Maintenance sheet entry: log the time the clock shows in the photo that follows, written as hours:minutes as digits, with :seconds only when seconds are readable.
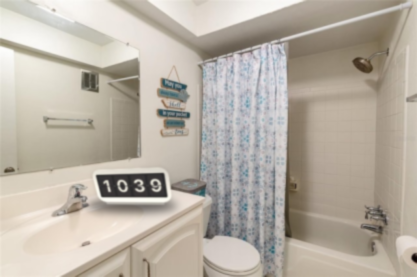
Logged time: 10:39
